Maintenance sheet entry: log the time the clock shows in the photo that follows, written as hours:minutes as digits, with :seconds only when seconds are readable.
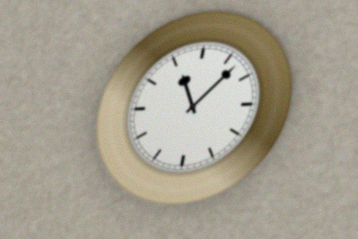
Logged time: 11:07
